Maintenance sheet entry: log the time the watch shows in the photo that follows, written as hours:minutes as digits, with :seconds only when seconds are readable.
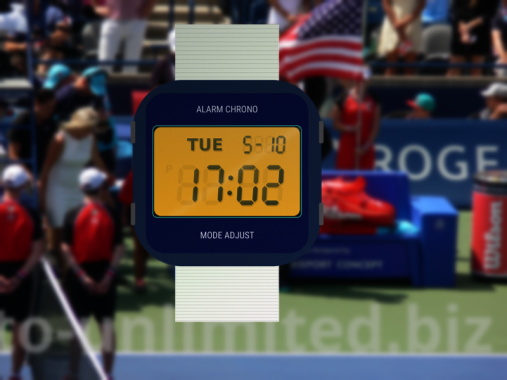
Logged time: 17:02
